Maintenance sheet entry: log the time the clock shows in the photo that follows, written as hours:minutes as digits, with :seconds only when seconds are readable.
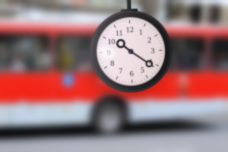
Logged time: 10:21
